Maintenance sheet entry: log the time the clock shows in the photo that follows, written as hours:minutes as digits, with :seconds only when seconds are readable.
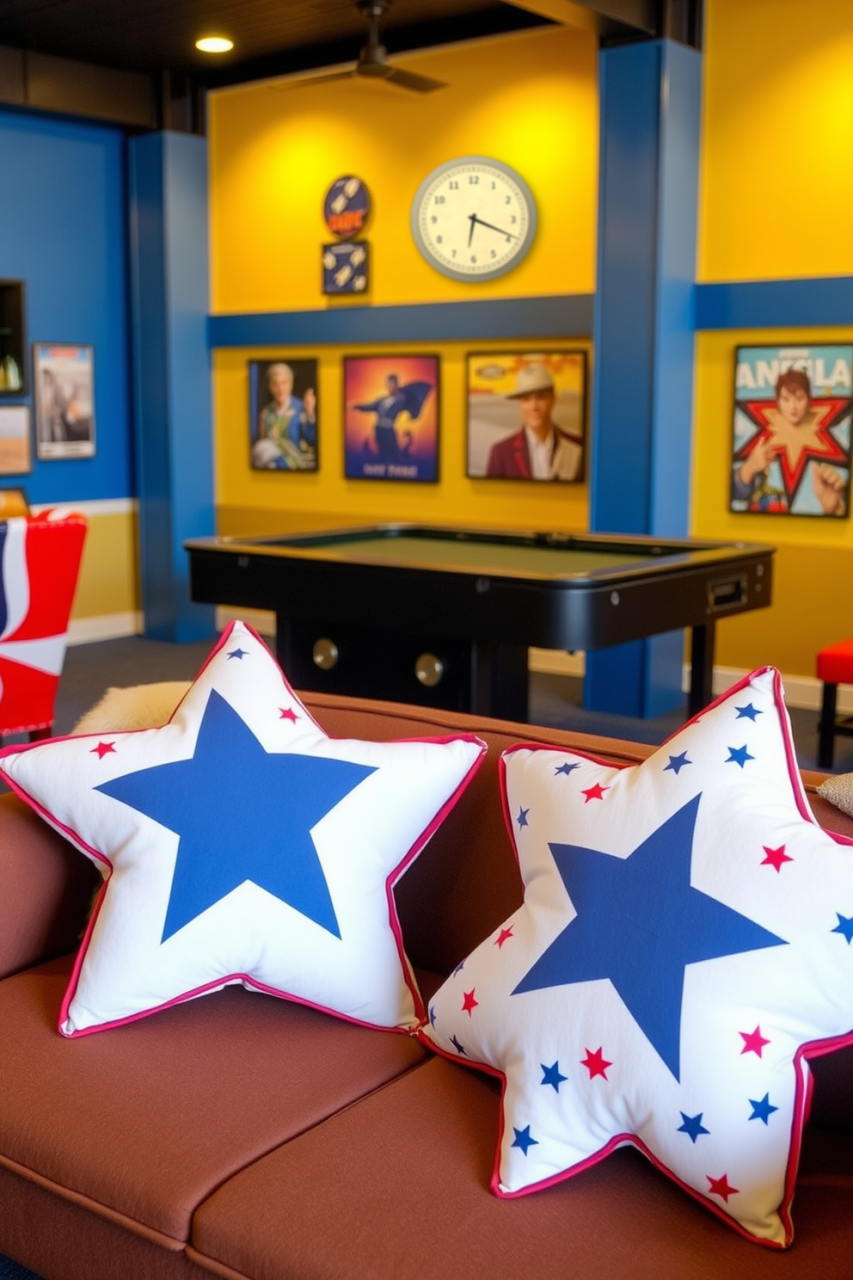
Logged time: 6:19
